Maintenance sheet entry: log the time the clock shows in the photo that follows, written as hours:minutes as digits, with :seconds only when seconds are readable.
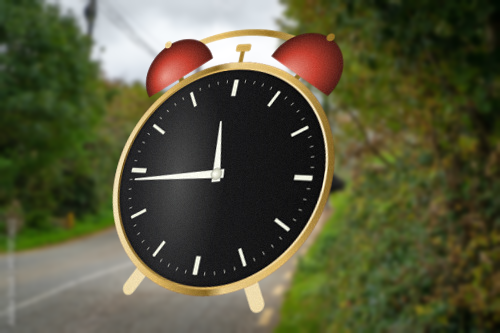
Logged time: 11:44
